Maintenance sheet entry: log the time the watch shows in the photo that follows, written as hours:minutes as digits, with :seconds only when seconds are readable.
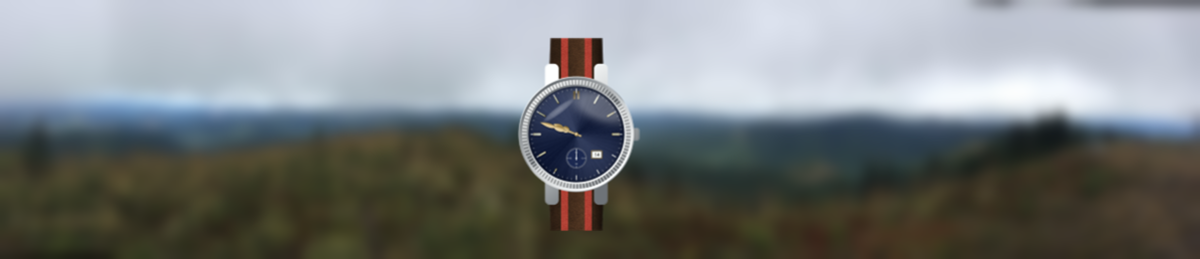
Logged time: 9:48
